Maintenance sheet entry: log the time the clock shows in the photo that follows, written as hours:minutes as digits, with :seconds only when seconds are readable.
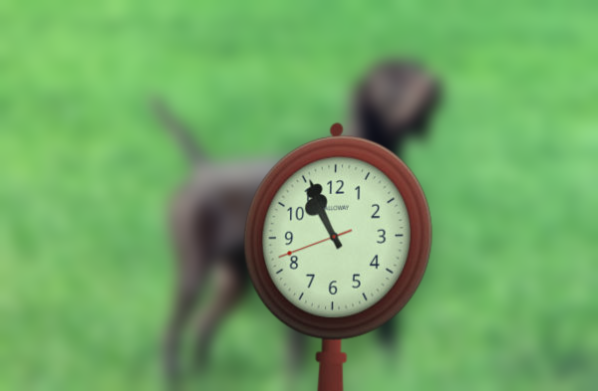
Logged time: 10:55:42
